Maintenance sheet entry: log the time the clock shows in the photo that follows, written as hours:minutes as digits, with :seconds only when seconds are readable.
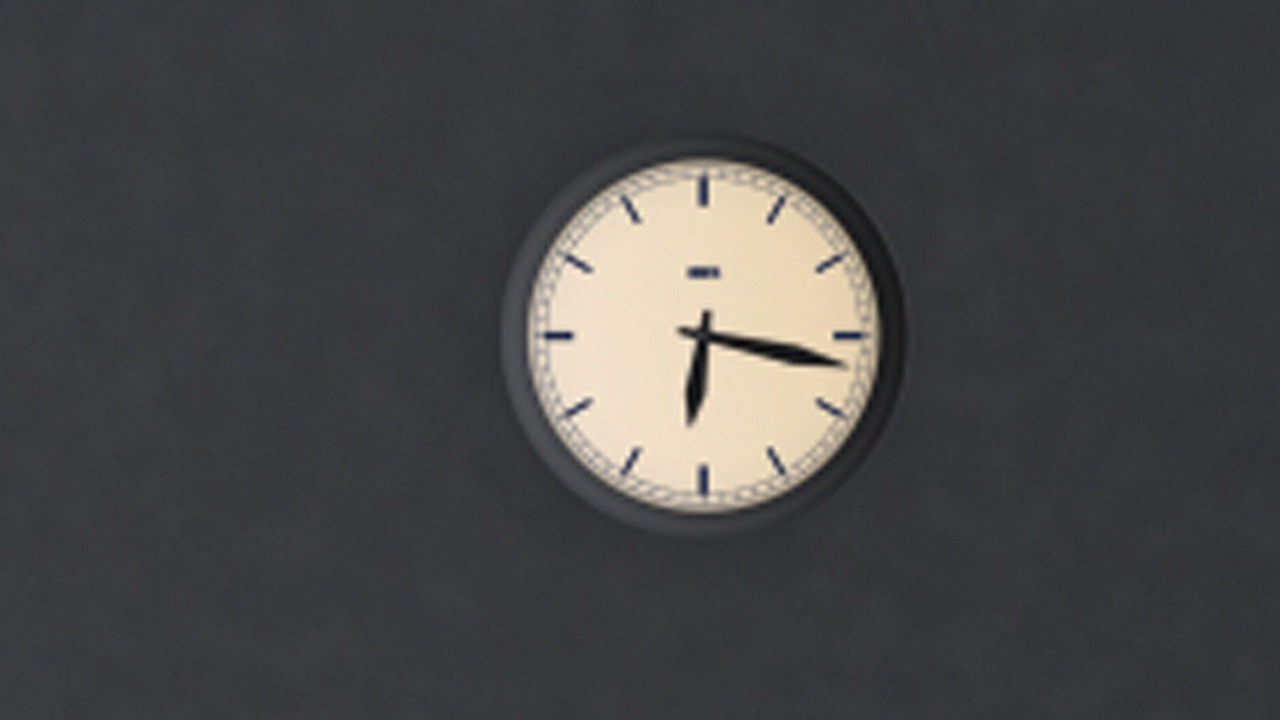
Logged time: 6:17
